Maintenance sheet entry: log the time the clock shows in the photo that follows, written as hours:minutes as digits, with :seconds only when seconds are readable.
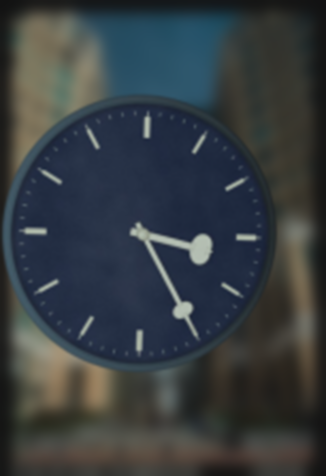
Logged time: 3:25
